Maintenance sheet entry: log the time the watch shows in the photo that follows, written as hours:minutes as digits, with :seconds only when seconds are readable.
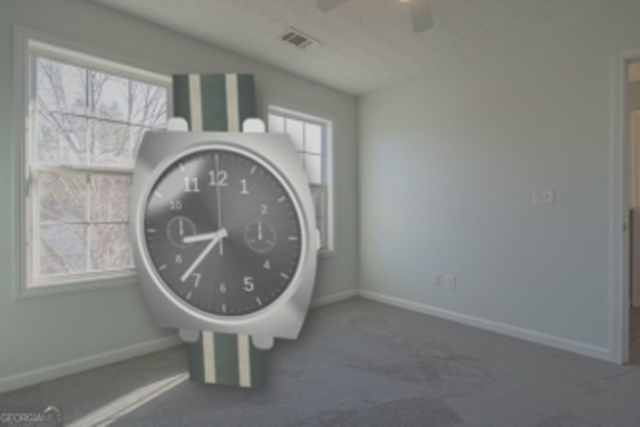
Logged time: 8:37
